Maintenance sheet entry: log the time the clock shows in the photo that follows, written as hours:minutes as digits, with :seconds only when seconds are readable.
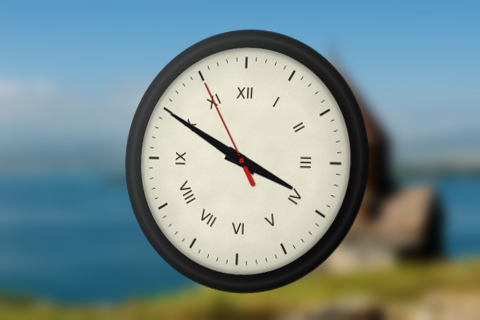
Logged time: 3:49:55
